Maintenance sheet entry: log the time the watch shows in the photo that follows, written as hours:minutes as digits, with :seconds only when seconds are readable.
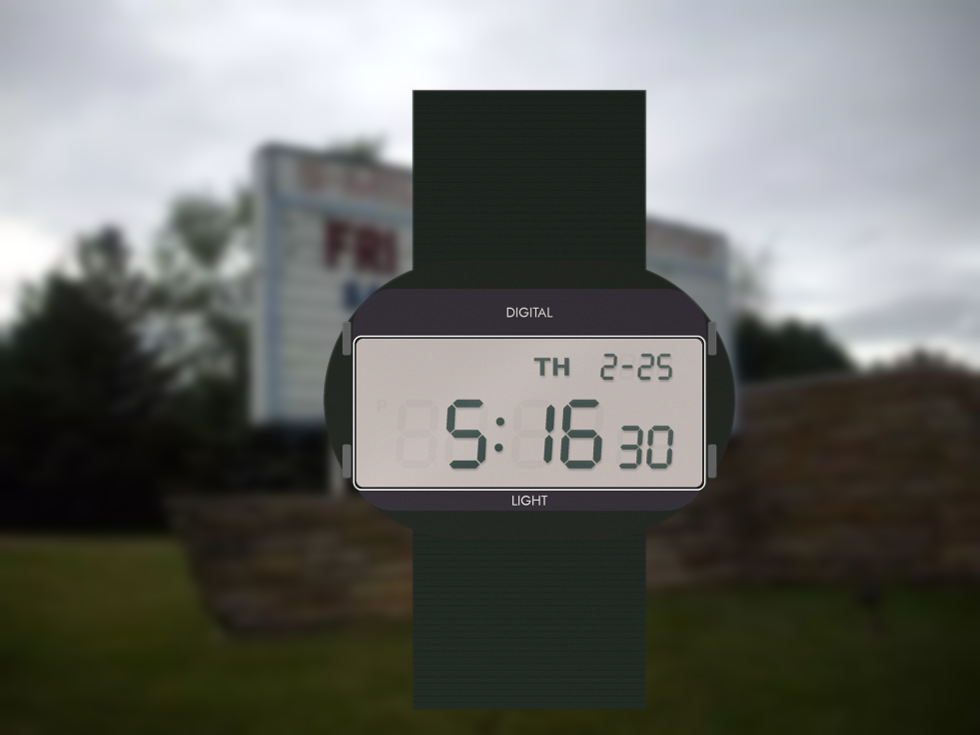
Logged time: 5:16:30
